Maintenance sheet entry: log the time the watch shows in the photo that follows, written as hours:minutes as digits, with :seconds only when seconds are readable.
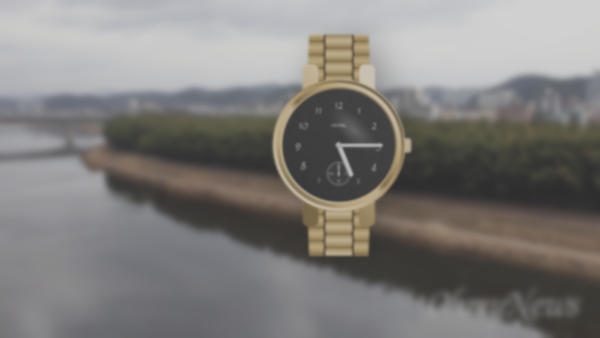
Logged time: 5:15
